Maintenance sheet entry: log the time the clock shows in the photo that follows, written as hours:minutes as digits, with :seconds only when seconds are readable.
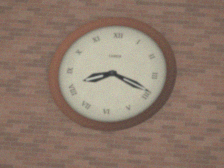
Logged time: 8:19
